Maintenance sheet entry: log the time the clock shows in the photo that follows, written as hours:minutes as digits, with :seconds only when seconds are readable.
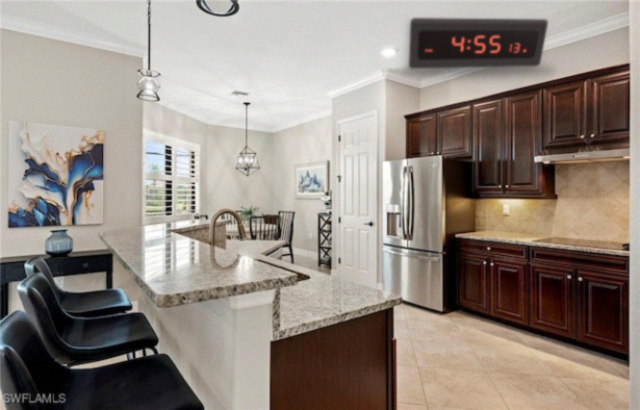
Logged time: 4:55
